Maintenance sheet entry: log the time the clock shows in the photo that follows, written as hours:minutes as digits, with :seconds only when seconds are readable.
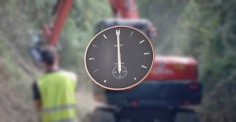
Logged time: 6:00
